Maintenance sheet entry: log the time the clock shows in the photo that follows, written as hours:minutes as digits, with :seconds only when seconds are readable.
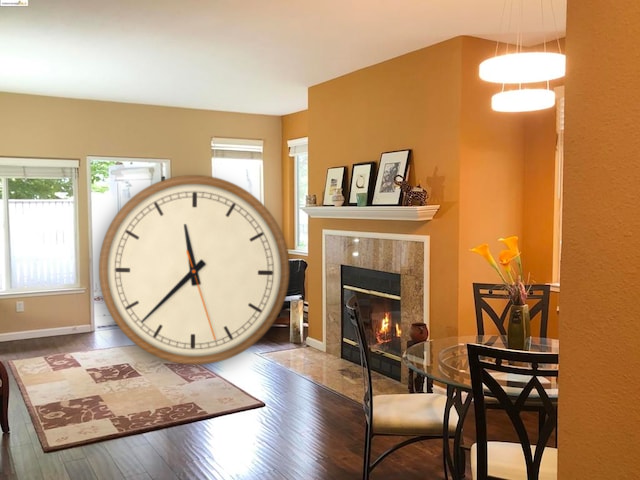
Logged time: 11:37:27
